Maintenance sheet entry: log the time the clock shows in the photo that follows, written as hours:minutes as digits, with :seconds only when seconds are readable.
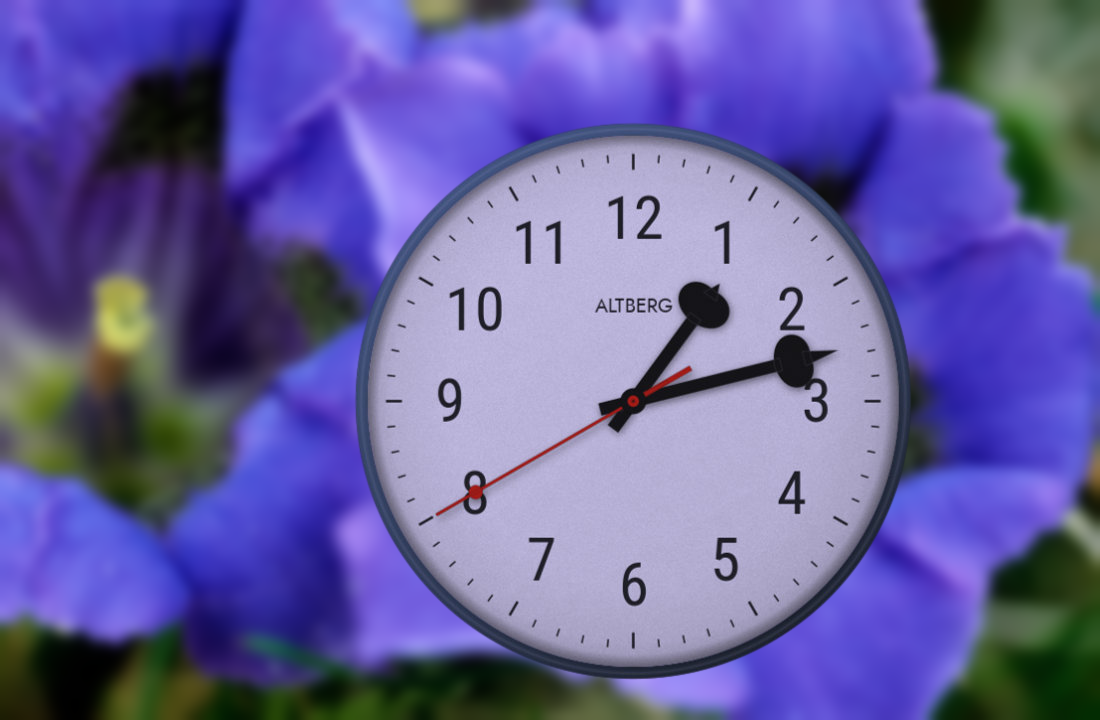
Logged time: 1:12:40
